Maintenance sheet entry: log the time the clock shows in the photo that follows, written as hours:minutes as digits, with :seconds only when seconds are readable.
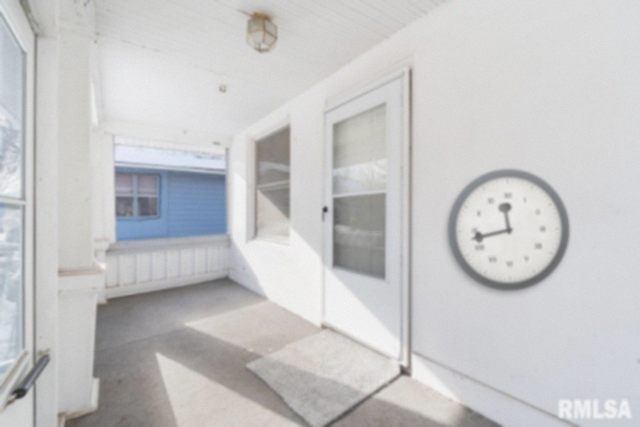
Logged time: 11:43
